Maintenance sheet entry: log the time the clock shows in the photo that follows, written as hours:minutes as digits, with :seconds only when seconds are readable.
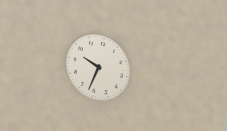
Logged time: 9:32
